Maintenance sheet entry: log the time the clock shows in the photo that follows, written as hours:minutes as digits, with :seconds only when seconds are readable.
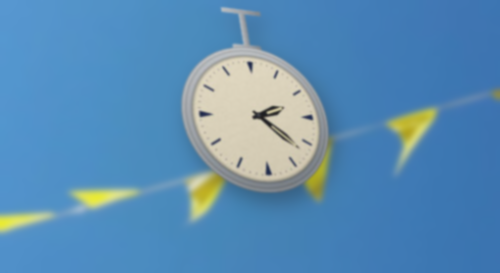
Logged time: 2:22
